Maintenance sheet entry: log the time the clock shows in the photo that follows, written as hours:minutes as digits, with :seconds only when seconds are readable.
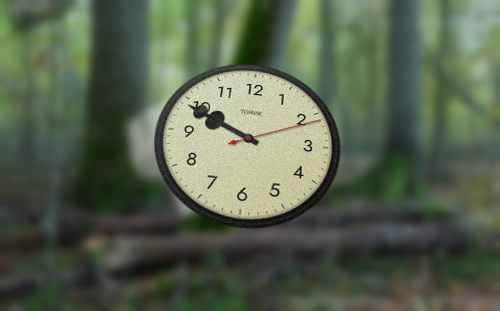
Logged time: 9:49:11
